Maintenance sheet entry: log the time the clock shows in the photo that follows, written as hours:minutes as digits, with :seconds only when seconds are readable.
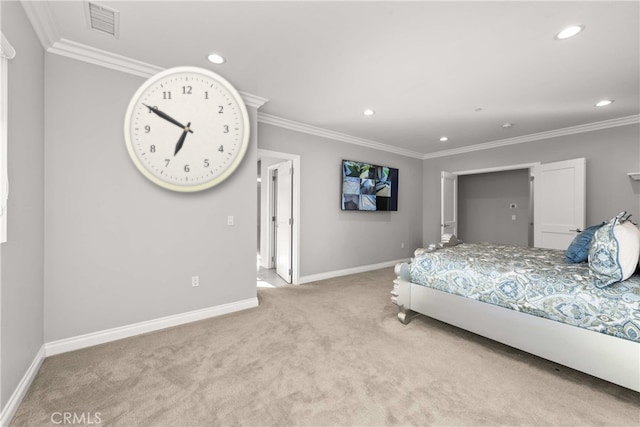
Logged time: 6:50
